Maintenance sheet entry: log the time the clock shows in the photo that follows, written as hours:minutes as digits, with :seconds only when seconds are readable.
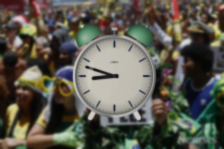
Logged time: 8:48
